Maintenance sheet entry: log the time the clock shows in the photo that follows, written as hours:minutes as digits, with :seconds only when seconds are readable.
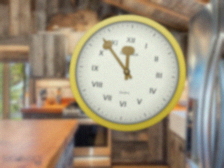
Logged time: 11:53
